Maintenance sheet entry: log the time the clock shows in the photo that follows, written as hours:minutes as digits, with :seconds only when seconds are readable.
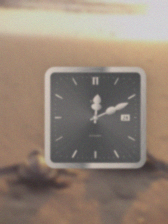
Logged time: 12:11
